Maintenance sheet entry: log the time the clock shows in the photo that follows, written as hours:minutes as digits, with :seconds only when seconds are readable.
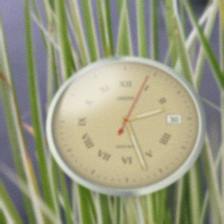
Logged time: 2:27:04
